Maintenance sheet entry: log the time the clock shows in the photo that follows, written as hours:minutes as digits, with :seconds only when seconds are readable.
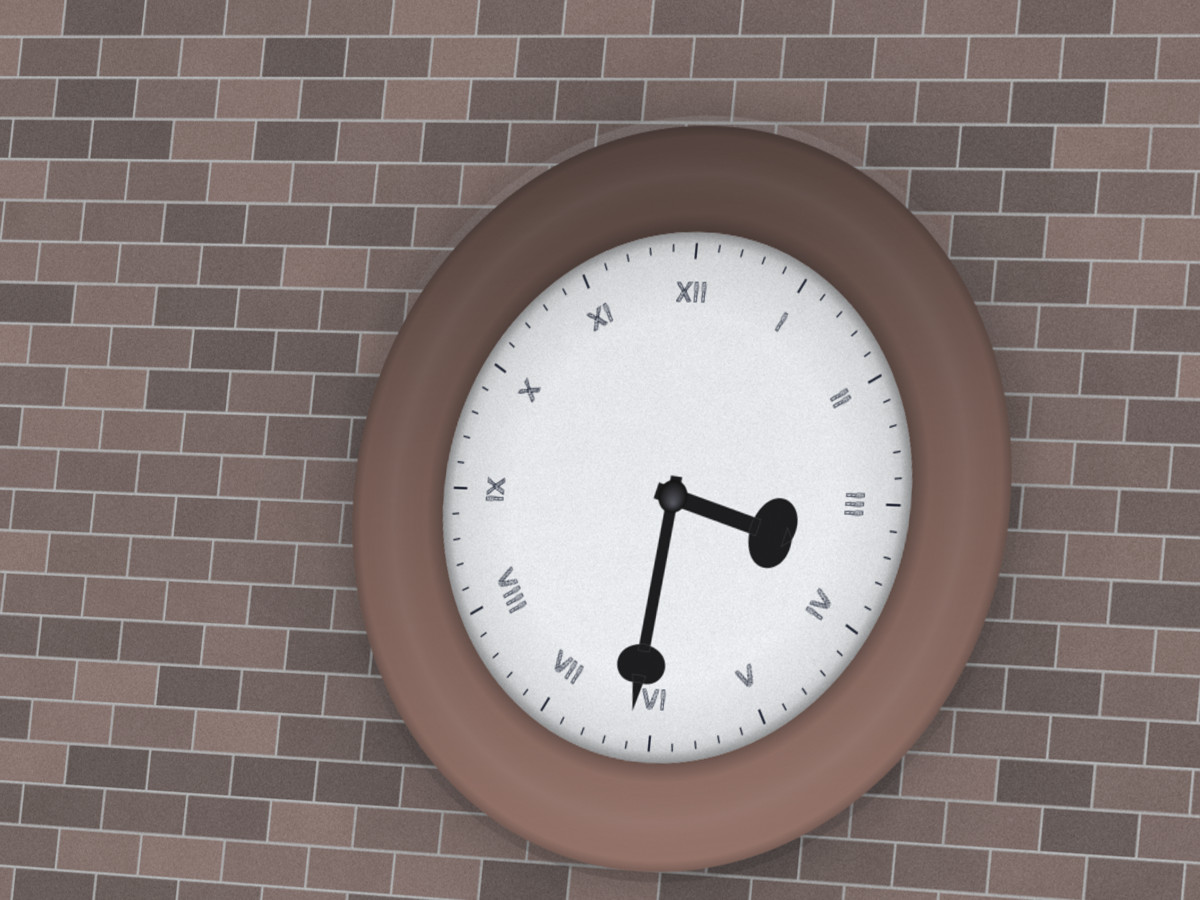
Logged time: 3:31
